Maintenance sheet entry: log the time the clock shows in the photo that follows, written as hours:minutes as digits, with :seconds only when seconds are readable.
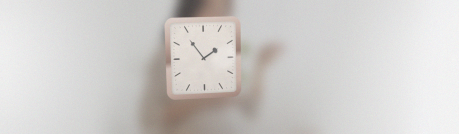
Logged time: 1:54
